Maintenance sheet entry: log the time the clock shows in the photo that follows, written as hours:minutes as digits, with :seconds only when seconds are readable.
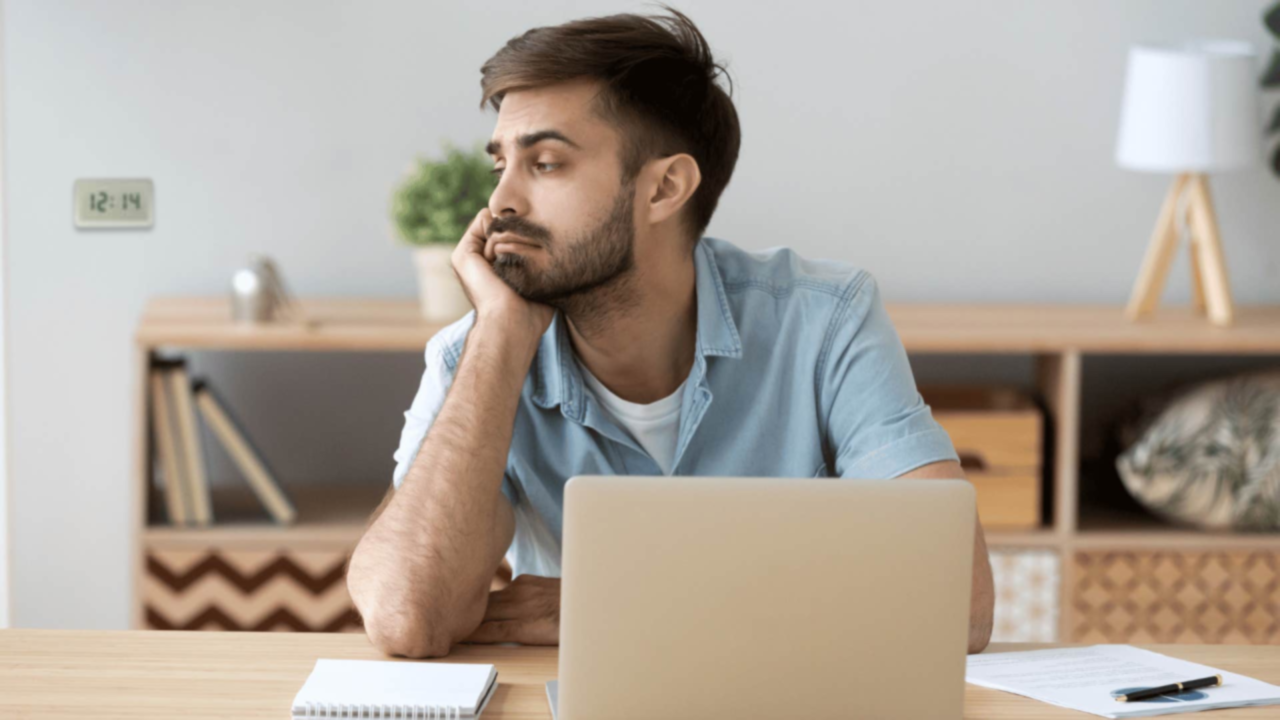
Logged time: 12:14
